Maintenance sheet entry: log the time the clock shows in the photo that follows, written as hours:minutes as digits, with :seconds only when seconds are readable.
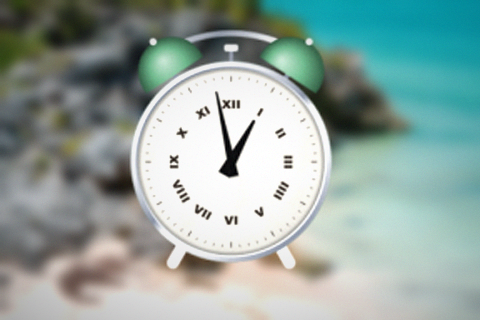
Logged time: 12:58
